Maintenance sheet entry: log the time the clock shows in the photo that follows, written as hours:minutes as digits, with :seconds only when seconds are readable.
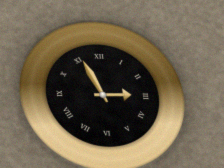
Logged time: 2:56
